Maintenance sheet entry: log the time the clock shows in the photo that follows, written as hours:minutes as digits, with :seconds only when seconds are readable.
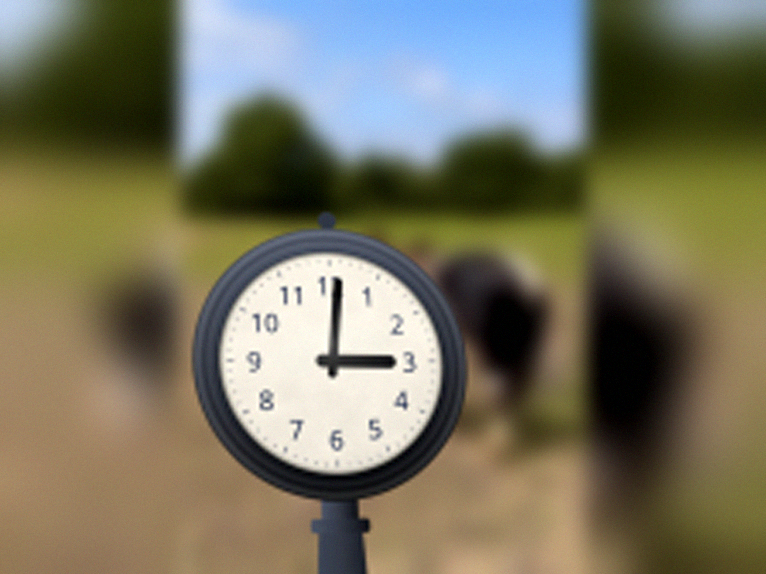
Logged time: 3:01
